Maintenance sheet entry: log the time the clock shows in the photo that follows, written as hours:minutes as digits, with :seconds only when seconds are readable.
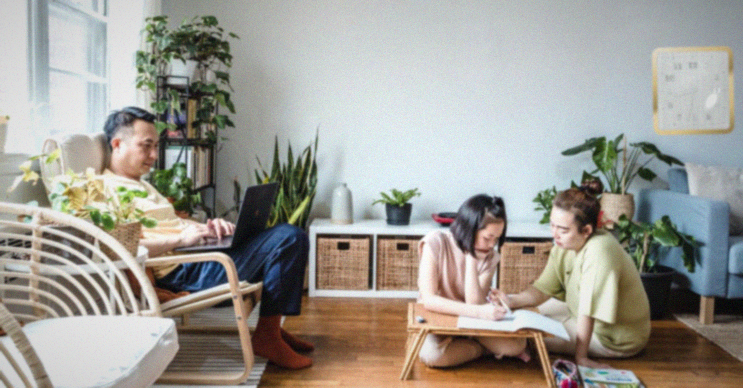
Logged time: 8:32
